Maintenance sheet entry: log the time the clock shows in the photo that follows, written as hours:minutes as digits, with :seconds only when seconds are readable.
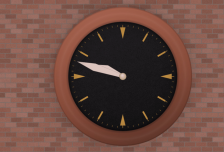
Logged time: 9:48
